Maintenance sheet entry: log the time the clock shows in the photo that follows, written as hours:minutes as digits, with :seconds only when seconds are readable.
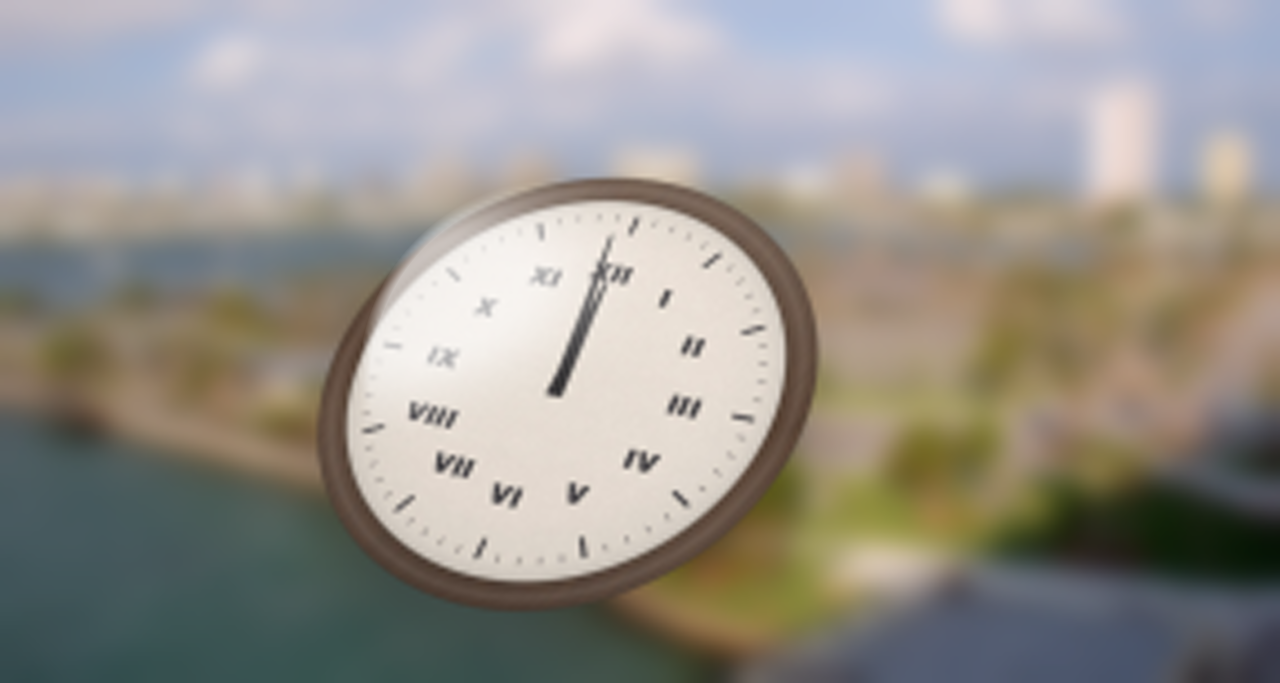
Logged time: 11:59
